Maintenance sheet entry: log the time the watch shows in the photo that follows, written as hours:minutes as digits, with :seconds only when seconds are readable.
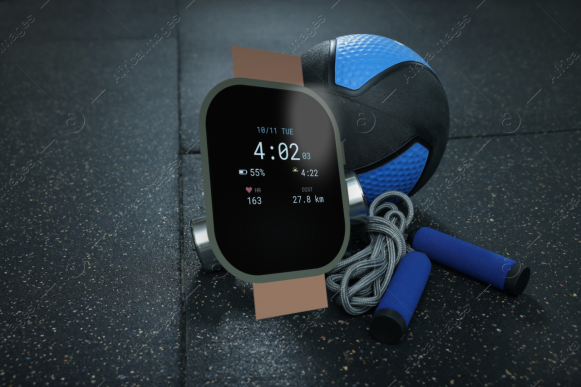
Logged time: 4:02:03
